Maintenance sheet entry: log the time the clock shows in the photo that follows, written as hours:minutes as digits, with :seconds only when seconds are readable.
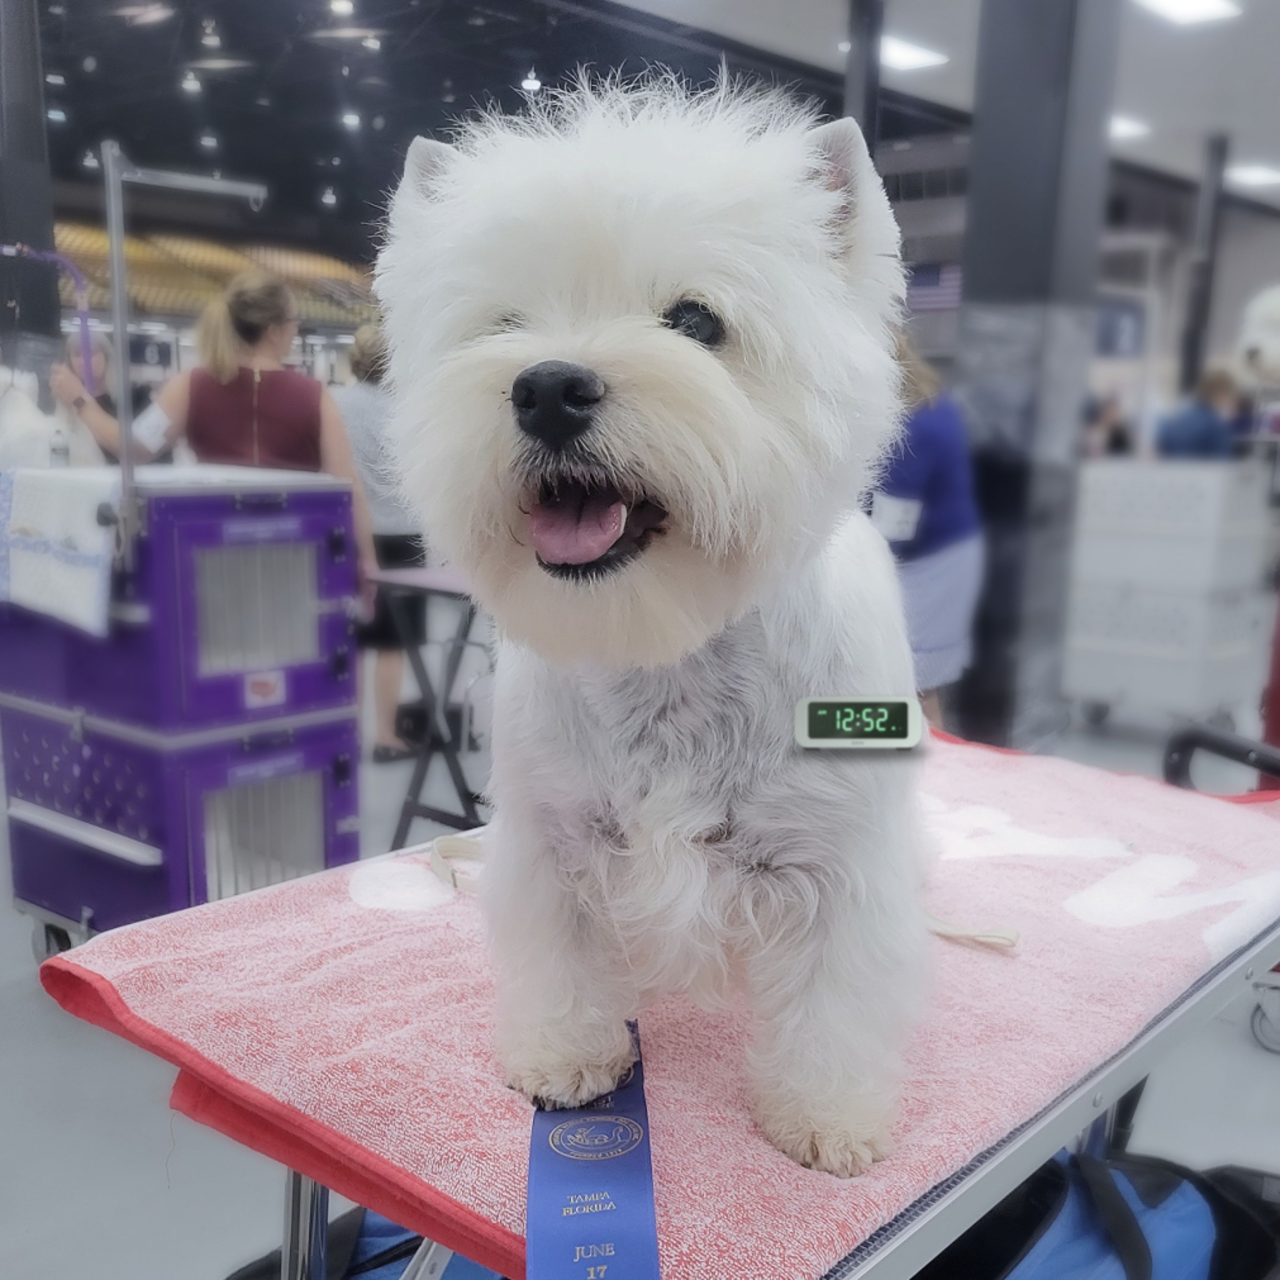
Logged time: 12:52
